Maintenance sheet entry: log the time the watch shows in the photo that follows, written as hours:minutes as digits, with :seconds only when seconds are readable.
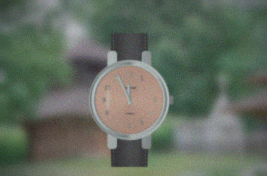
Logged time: 11:56
